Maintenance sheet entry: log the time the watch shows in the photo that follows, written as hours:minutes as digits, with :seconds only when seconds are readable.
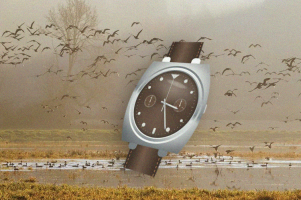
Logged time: 3:26
